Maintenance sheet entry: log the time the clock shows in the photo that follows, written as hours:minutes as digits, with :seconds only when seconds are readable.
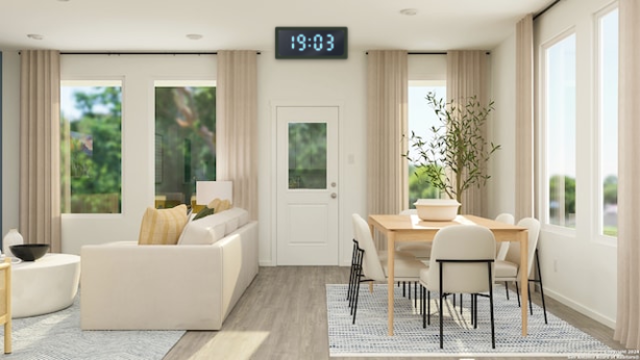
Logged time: 19:03
